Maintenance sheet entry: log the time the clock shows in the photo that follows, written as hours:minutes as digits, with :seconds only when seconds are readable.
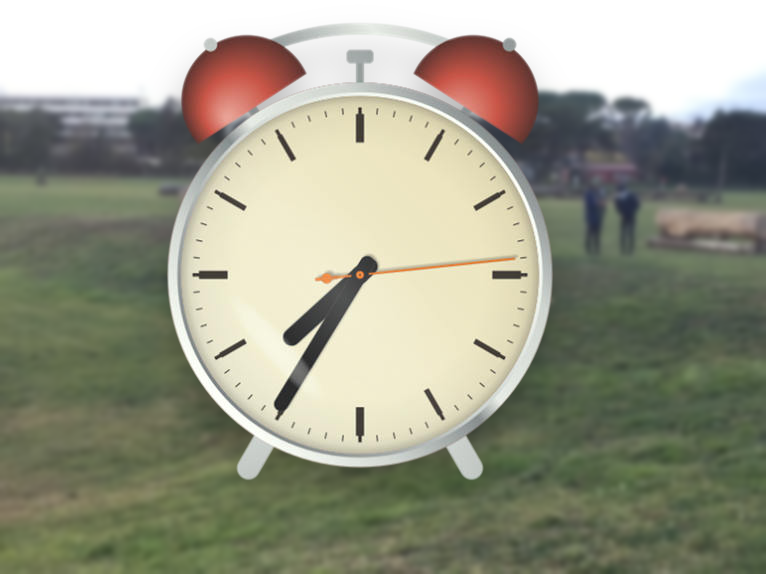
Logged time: 7:35:14
